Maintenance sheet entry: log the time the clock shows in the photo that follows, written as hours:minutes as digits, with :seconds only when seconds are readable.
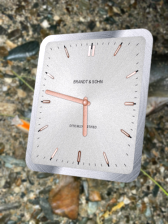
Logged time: 5:47
